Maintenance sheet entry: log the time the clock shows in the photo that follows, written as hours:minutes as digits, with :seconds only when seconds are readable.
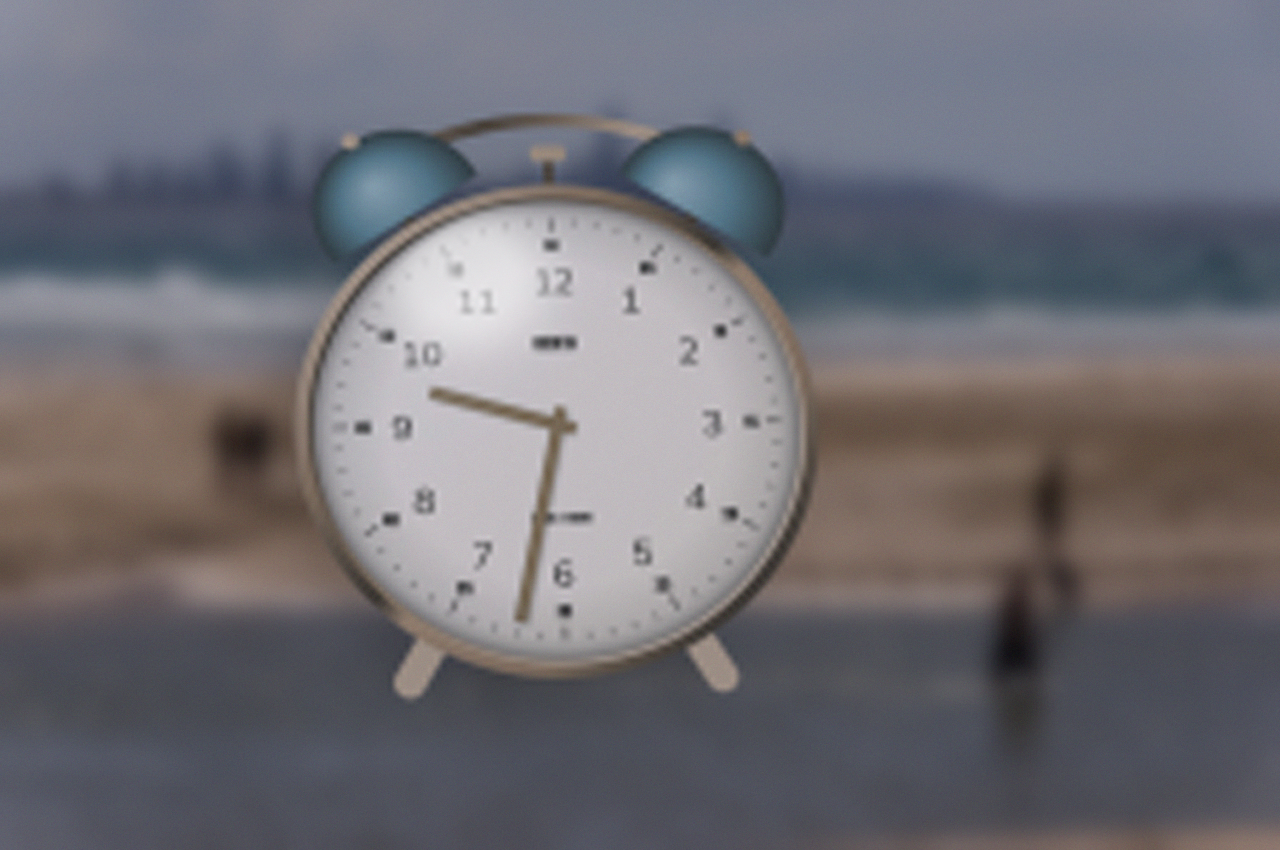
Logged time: 9:32
